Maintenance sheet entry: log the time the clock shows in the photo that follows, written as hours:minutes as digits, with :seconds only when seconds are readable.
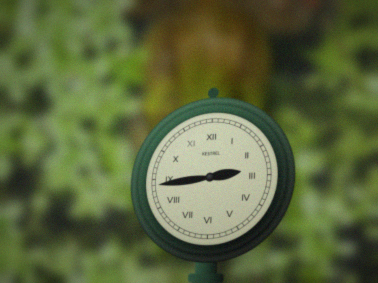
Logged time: 2:44
